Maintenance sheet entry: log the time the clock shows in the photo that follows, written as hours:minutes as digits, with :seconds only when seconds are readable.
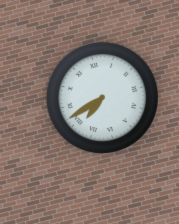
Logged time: 7:42
